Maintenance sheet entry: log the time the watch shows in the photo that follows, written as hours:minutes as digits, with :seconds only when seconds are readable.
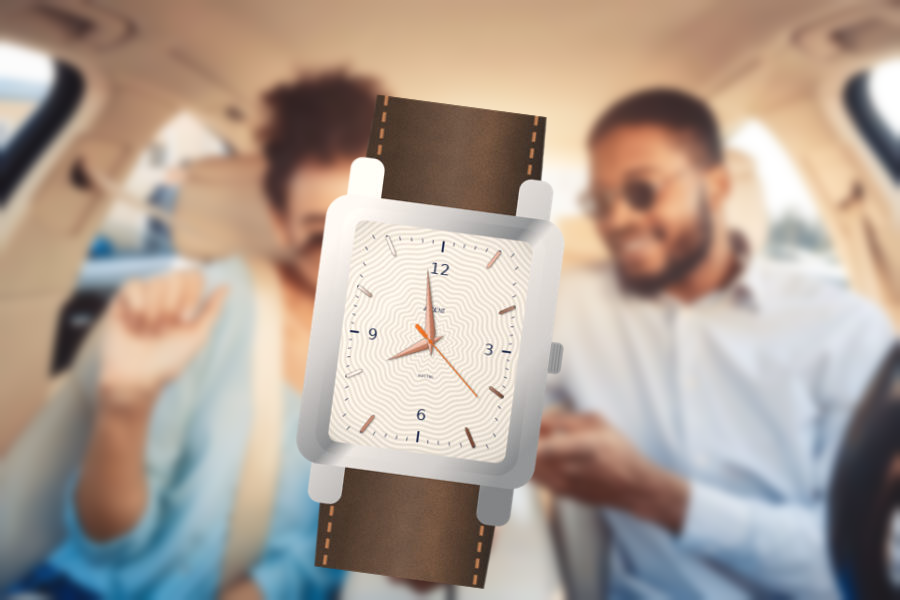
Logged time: 7:58:22
